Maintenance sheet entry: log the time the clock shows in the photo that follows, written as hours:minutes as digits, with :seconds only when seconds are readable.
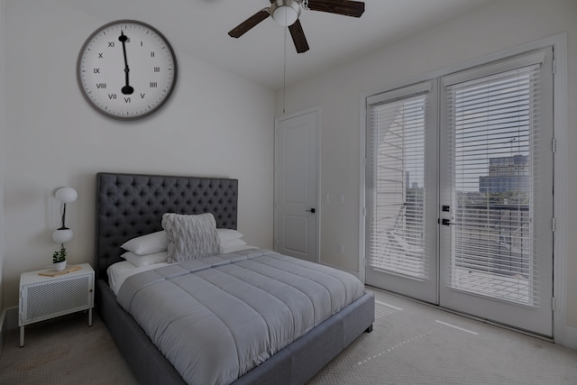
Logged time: 5:59
